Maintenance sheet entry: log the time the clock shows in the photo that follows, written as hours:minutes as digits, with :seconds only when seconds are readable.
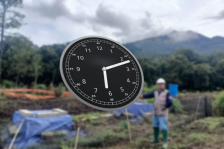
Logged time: 6:12
